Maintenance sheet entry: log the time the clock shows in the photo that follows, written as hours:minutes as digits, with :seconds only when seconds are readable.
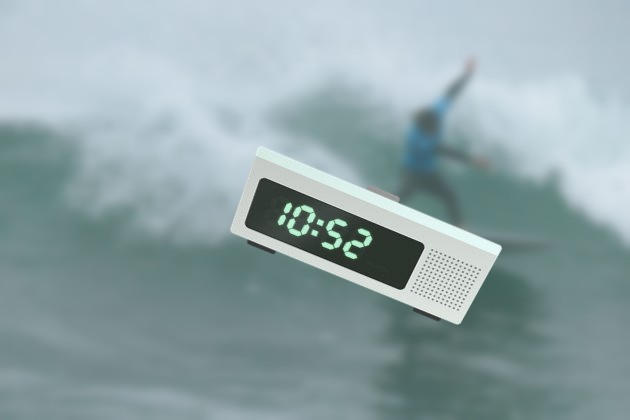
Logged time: 10:52
